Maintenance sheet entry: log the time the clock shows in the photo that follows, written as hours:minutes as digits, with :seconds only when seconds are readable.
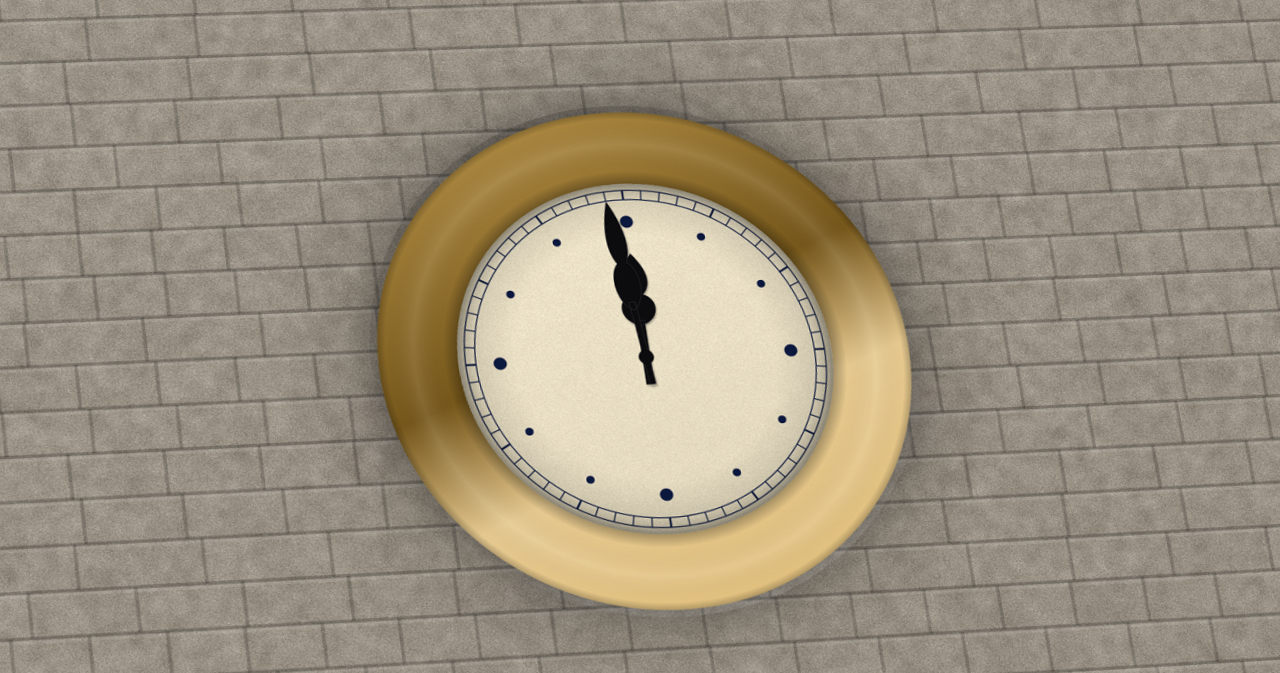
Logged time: 11:59
